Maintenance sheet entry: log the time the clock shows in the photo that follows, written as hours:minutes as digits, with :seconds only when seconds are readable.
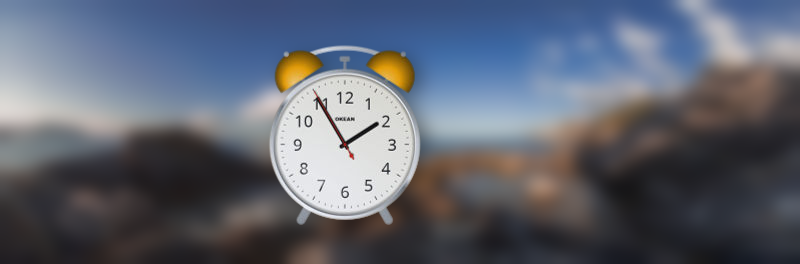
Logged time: 1:54:55
